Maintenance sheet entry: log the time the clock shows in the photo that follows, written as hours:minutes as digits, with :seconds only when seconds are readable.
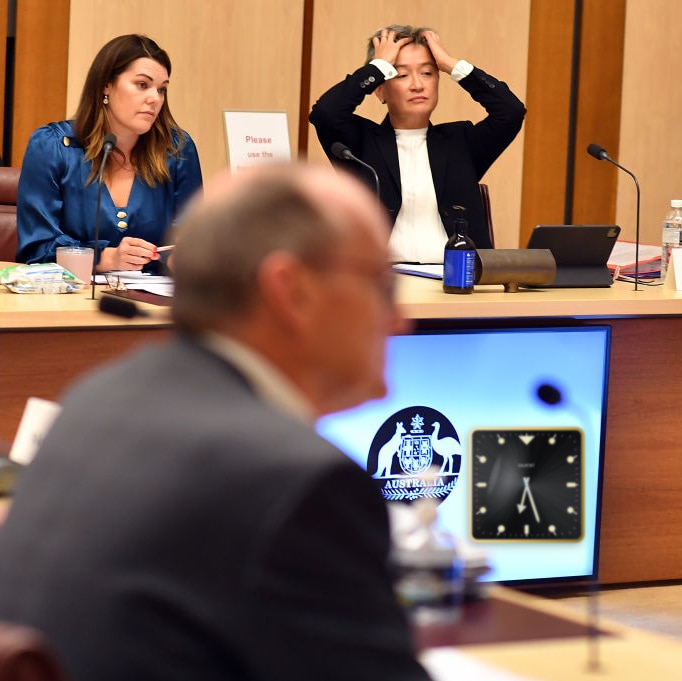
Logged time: 6:27
